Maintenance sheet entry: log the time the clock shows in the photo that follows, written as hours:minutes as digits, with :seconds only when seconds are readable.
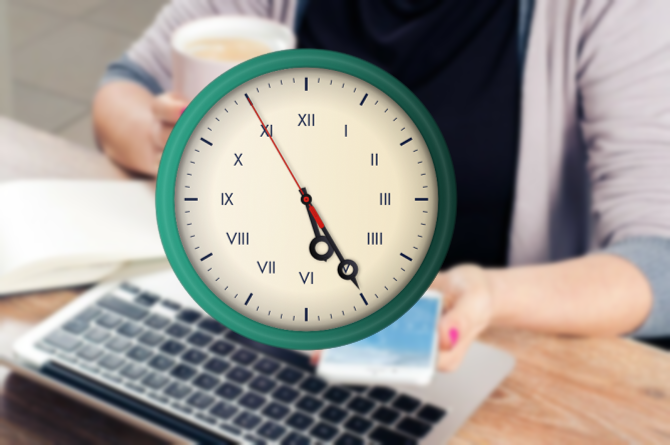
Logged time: 5:24:55
